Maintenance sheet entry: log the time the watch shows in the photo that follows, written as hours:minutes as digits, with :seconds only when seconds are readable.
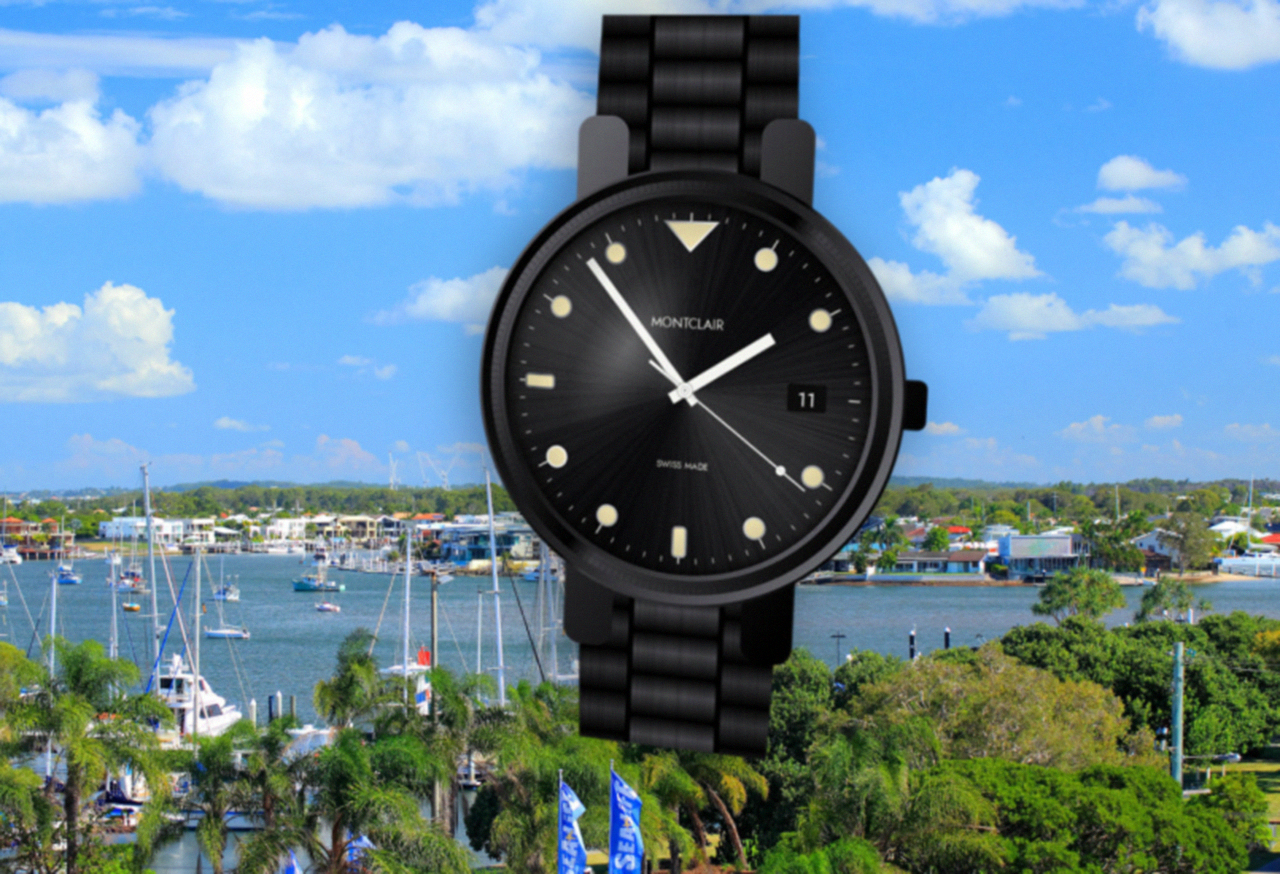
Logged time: 1:53:21
